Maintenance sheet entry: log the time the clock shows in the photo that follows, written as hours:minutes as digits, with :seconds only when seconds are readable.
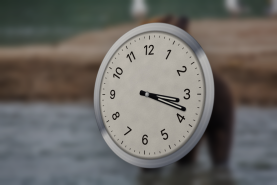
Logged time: 3:18
